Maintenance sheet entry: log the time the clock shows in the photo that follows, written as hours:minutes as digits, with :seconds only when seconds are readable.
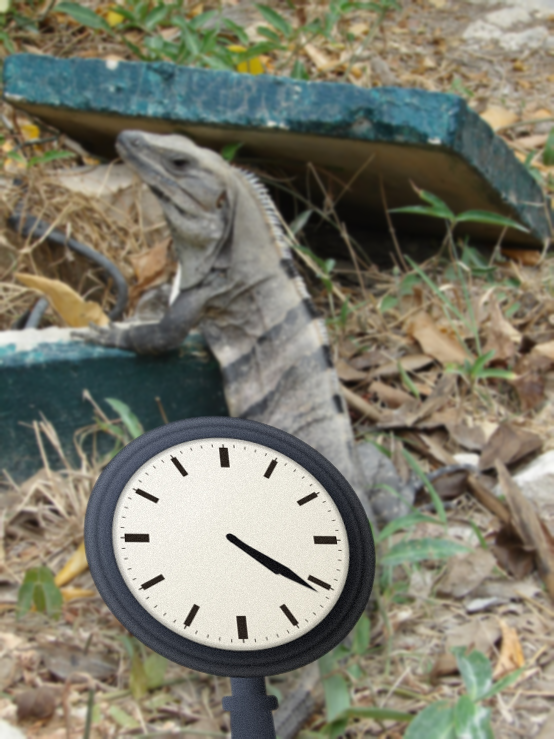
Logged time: 4:21
